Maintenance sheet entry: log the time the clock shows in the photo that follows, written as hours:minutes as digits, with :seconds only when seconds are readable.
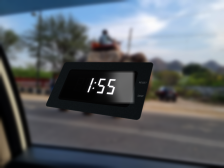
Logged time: 1:55
